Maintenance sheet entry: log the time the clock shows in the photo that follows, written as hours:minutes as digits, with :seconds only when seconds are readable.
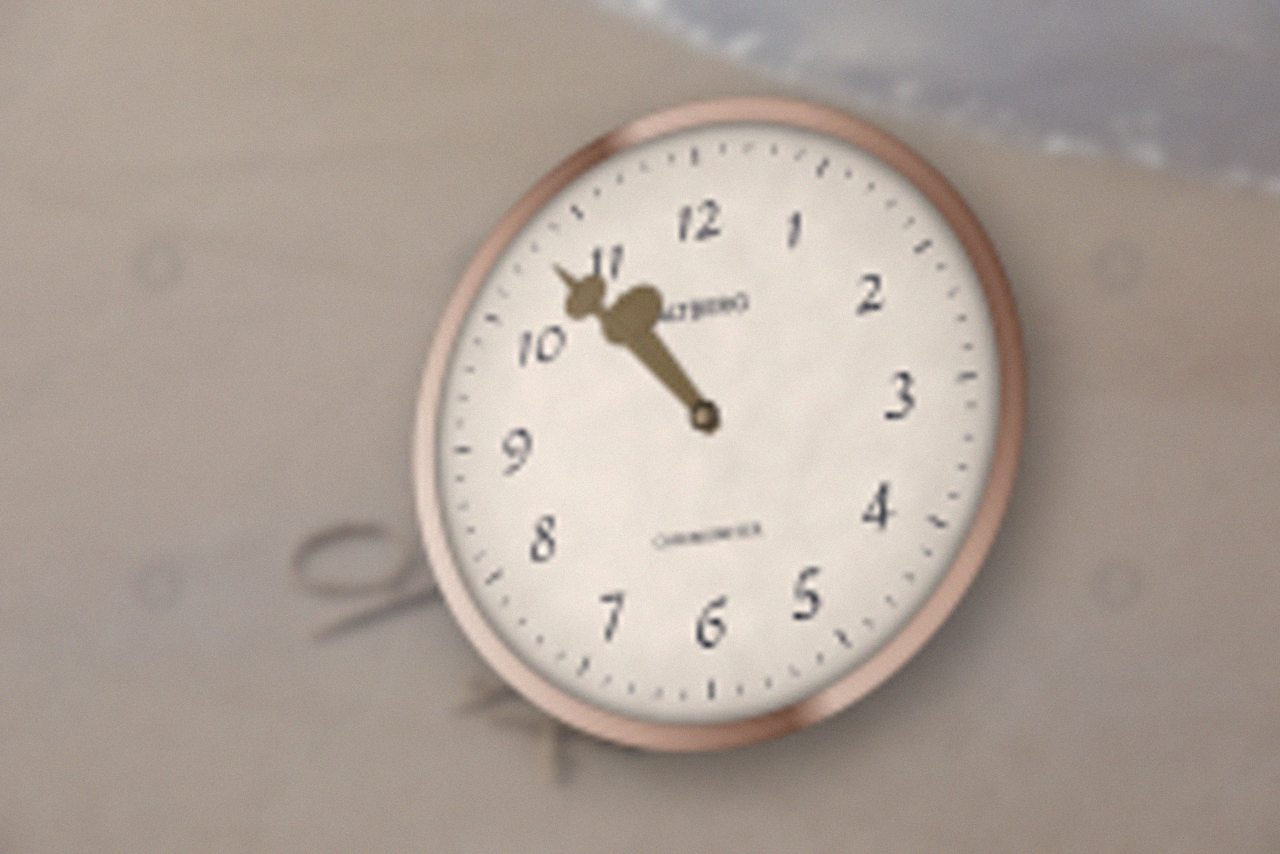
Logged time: 10:53
